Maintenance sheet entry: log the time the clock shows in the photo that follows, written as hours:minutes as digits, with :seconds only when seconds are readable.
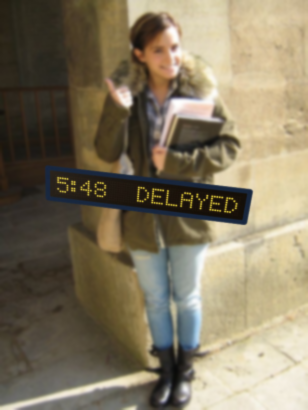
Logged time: 5:48
